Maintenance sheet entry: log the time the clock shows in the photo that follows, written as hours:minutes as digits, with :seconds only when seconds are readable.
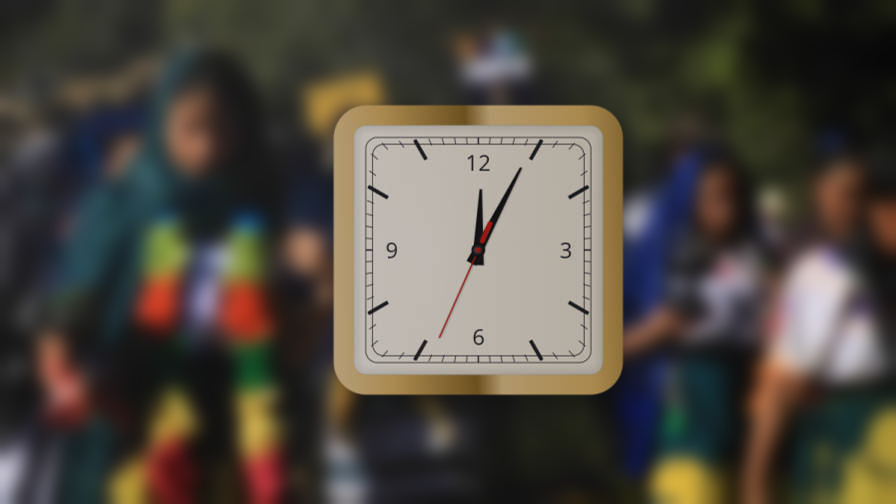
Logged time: 12:04:34
